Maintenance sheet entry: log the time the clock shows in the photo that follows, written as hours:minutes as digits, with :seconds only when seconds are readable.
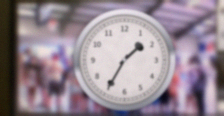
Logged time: 1:35
